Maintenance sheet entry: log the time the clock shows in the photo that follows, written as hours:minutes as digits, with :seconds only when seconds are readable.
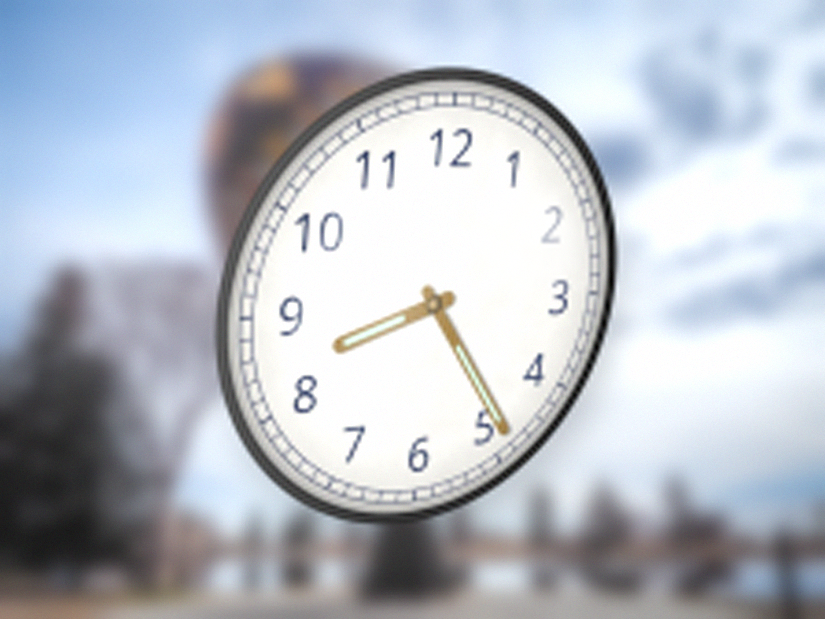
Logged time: 8:24
